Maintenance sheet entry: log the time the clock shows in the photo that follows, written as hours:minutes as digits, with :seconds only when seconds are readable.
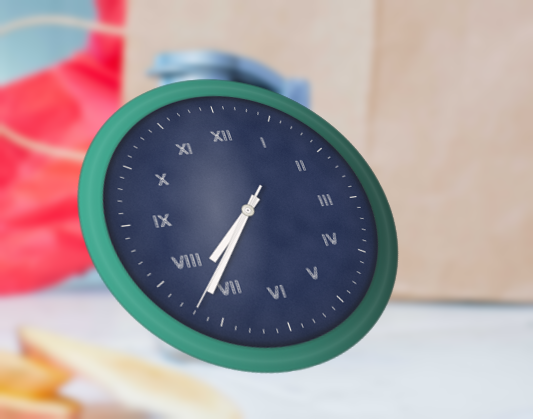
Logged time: 7:36:37
